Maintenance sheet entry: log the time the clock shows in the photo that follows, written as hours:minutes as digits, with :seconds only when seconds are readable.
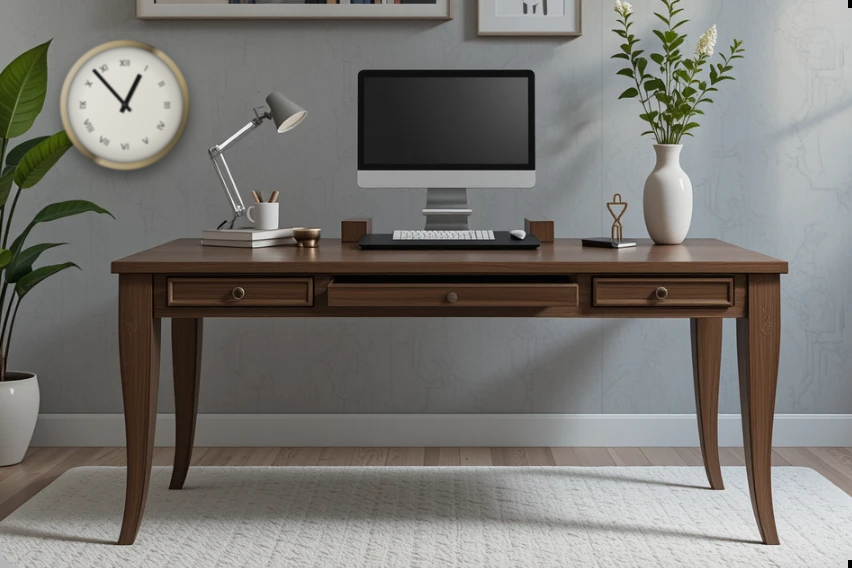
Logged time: 12:53
